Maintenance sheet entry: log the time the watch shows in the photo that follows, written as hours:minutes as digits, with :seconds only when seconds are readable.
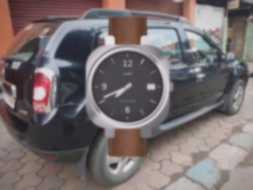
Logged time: 7:41
